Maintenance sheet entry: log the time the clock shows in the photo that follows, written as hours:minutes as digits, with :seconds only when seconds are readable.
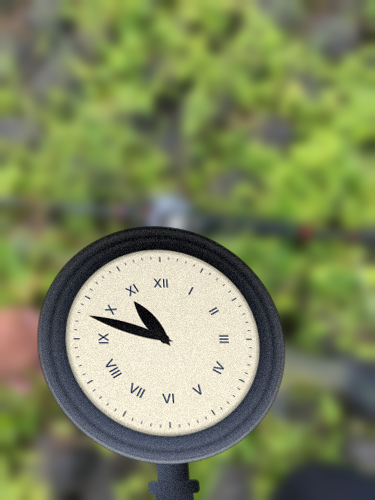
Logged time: 10:48
